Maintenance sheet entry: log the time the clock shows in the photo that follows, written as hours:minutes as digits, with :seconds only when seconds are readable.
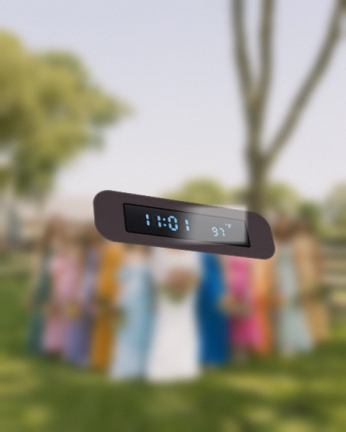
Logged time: 11:01
